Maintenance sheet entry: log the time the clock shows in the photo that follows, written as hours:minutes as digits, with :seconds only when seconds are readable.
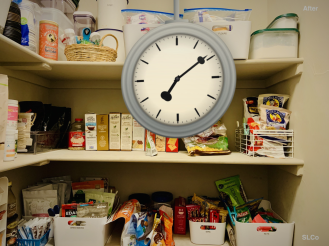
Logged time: 7:09
